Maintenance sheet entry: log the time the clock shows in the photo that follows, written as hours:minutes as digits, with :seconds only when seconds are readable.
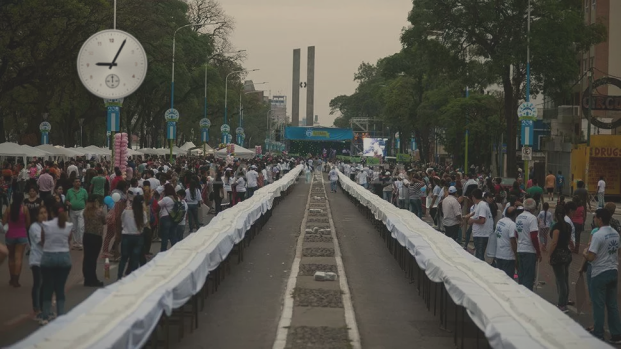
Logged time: 9:05
